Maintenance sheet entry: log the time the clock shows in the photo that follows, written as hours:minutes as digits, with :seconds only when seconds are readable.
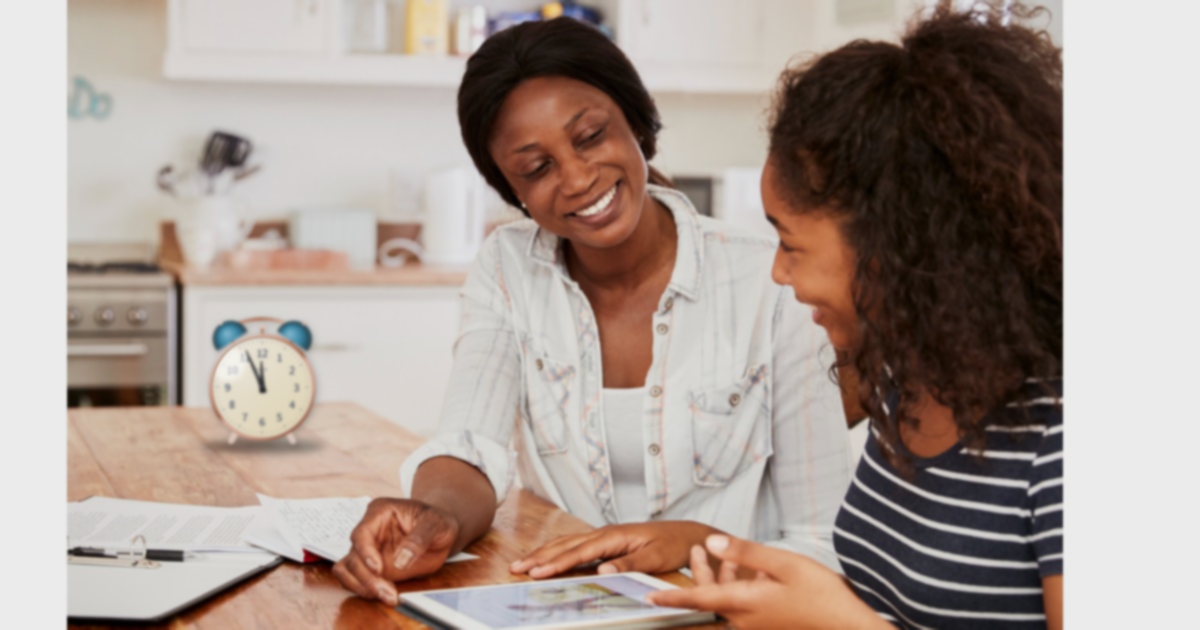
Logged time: 11:56
